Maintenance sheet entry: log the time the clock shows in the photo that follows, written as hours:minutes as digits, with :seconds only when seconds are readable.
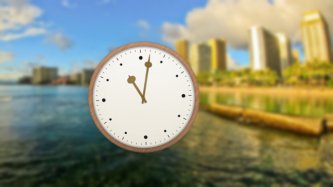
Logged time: 11:02
